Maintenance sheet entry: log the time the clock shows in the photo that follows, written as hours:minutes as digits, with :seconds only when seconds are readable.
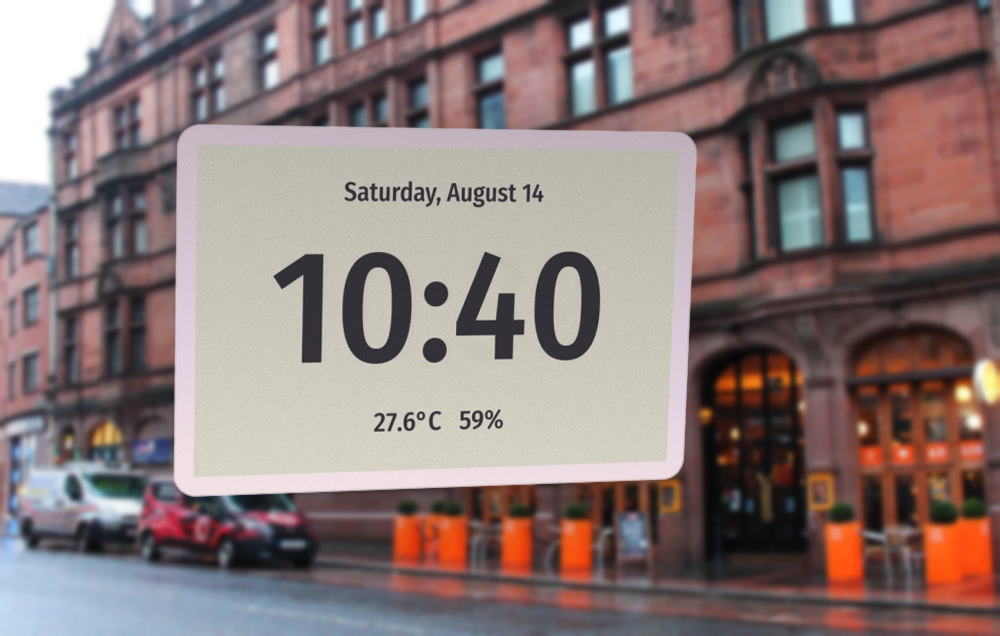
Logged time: 10:40
